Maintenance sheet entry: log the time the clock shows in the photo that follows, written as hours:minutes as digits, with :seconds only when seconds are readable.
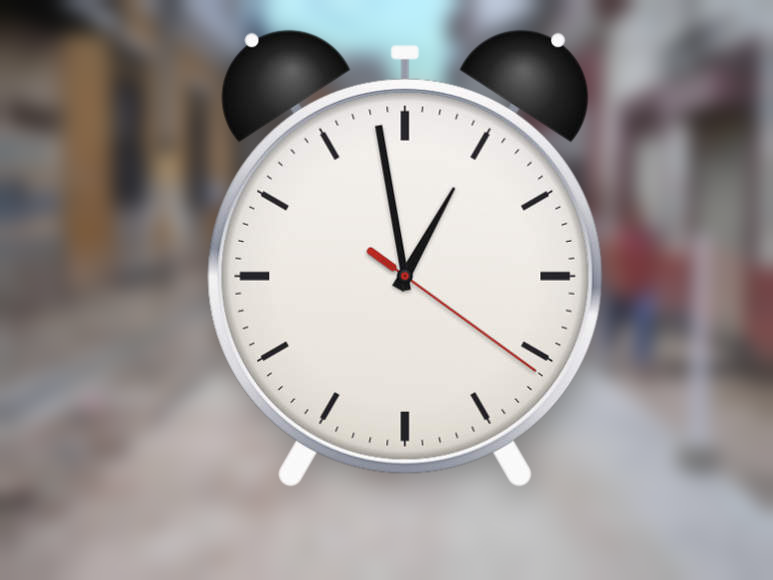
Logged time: 12:58:21
